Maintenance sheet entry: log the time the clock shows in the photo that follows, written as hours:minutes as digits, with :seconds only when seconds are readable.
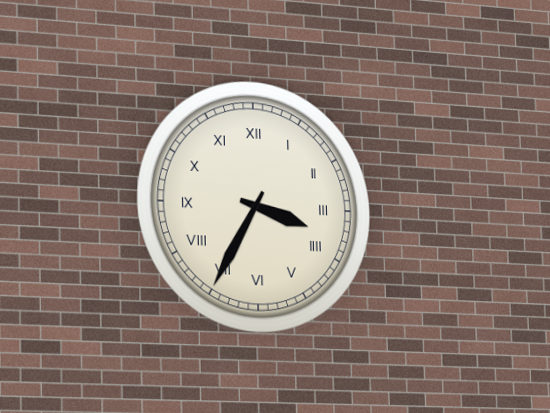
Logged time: 3:35
